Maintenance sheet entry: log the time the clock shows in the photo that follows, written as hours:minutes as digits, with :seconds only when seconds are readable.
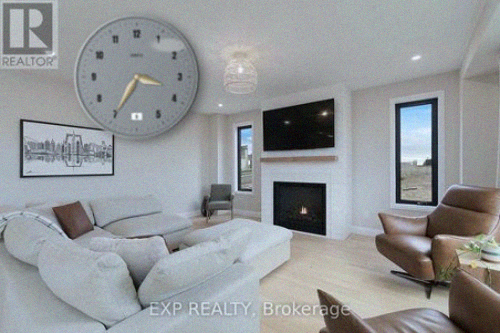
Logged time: 3:35
